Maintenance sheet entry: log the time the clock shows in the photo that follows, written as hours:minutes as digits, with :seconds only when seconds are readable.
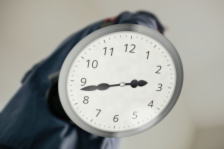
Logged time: 2:43
